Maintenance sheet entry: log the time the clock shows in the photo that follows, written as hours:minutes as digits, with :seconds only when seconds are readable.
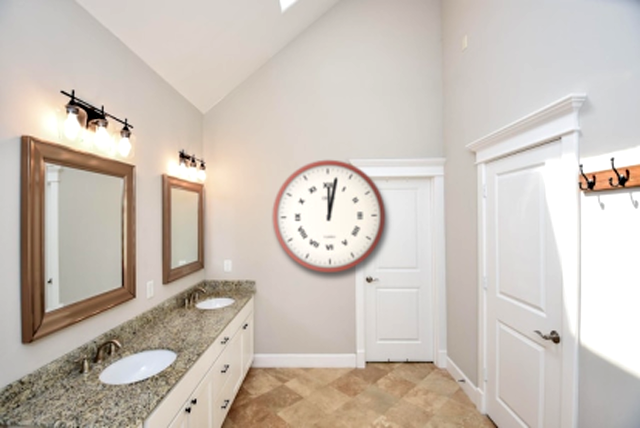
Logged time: 12:02
